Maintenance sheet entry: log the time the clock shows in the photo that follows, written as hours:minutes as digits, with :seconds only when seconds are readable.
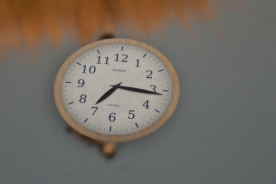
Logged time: 7:16
